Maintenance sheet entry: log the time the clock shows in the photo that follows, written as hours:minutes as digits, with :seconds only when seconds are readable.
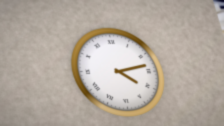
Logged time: 4:13
